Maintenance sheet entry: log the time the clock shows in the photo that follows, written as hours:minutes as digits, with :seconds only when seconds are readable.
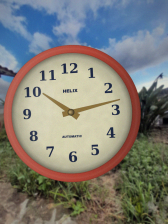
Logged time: 10:13
